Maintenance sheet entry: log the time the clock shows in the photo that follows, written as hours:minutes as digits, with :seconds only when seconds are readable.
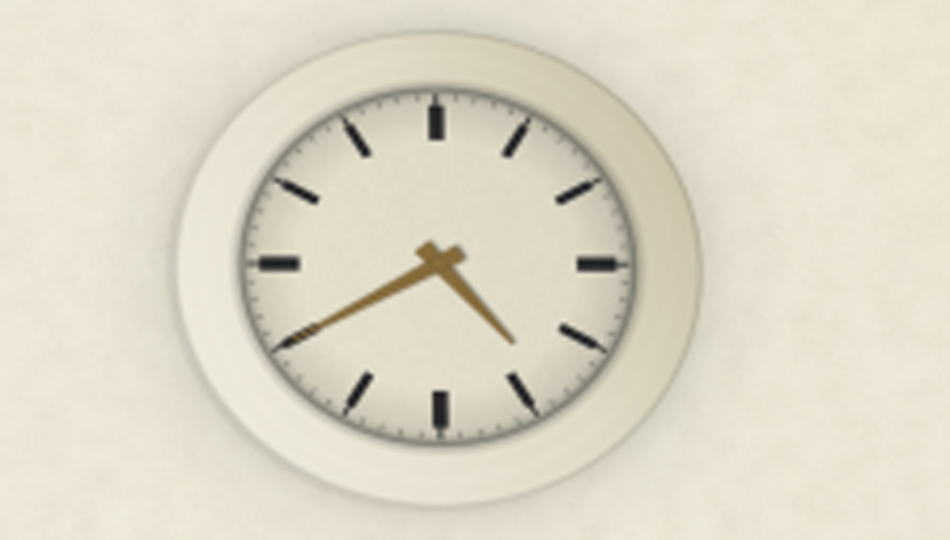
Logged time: 4:40
